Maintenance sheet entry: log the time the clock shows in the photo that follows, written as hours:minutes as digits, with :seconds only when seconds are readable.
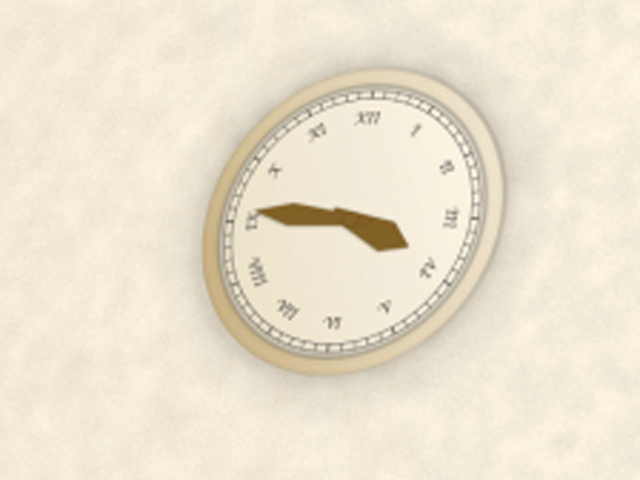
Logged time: 3:46
